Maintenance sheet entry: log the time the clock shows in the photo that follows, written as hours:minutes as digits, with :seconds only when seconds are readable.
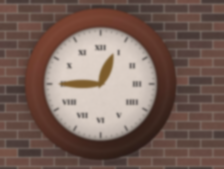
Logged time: 12:45
